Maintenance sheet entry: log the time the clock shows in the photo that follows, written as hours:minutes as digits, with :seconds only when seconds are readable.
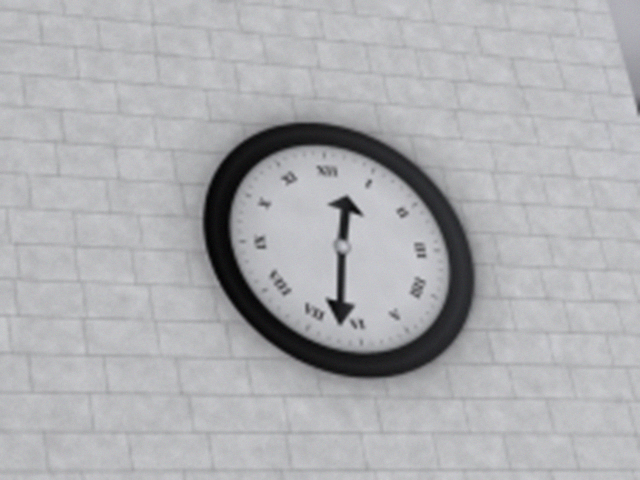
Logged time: 12:32
